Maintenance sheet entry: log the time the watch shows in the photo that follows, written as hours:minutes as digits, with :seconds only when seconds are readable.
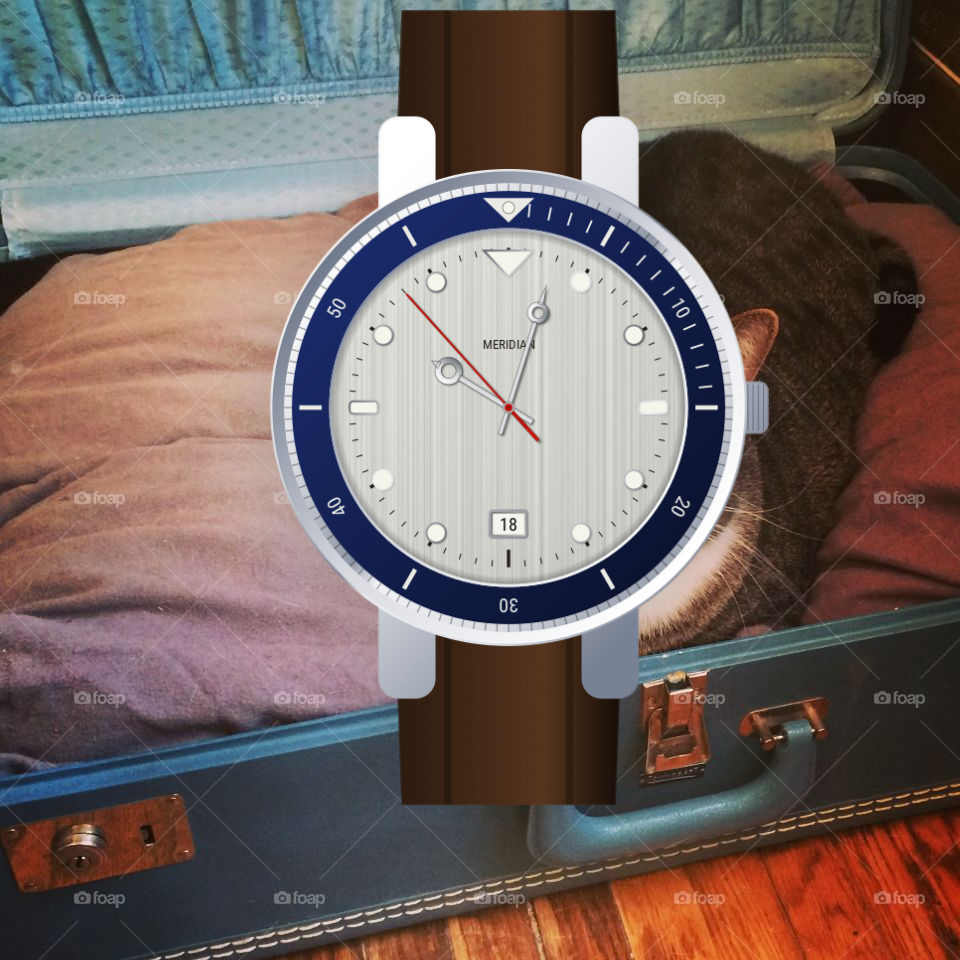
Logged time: 10:02:53
